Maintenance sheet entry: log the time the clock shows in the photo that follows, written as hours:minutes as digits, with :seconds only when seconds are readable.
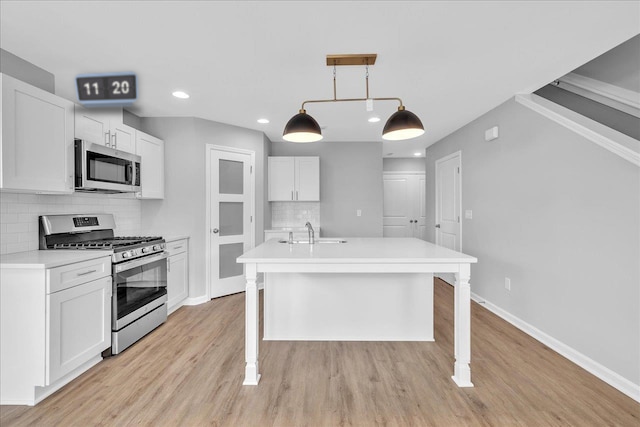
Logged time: 11:20
